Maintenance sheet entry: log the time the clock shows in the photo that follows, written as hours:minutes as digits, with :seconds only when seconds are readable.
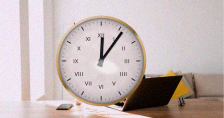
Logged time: 12:06
